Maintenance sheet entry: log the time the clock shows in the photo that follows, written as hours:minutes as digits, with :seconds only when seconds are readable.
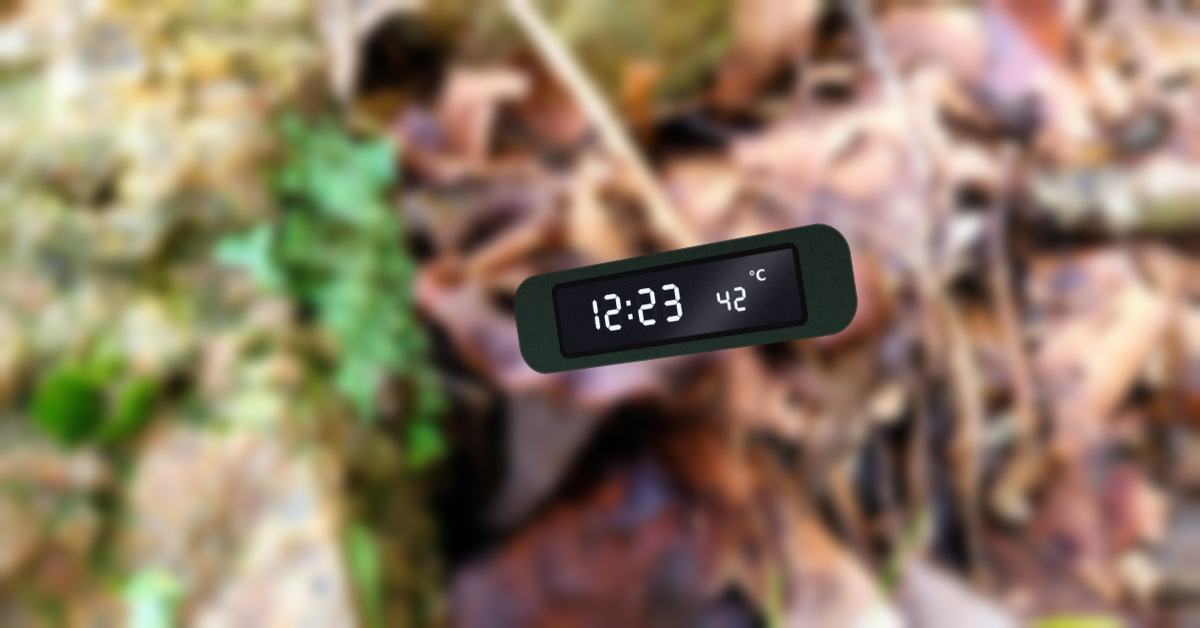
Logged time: 12:23
